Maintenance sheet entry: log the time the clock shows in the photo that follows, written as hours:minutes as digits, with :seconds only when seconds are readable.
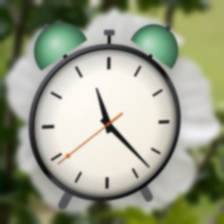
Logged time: 11:22:39
